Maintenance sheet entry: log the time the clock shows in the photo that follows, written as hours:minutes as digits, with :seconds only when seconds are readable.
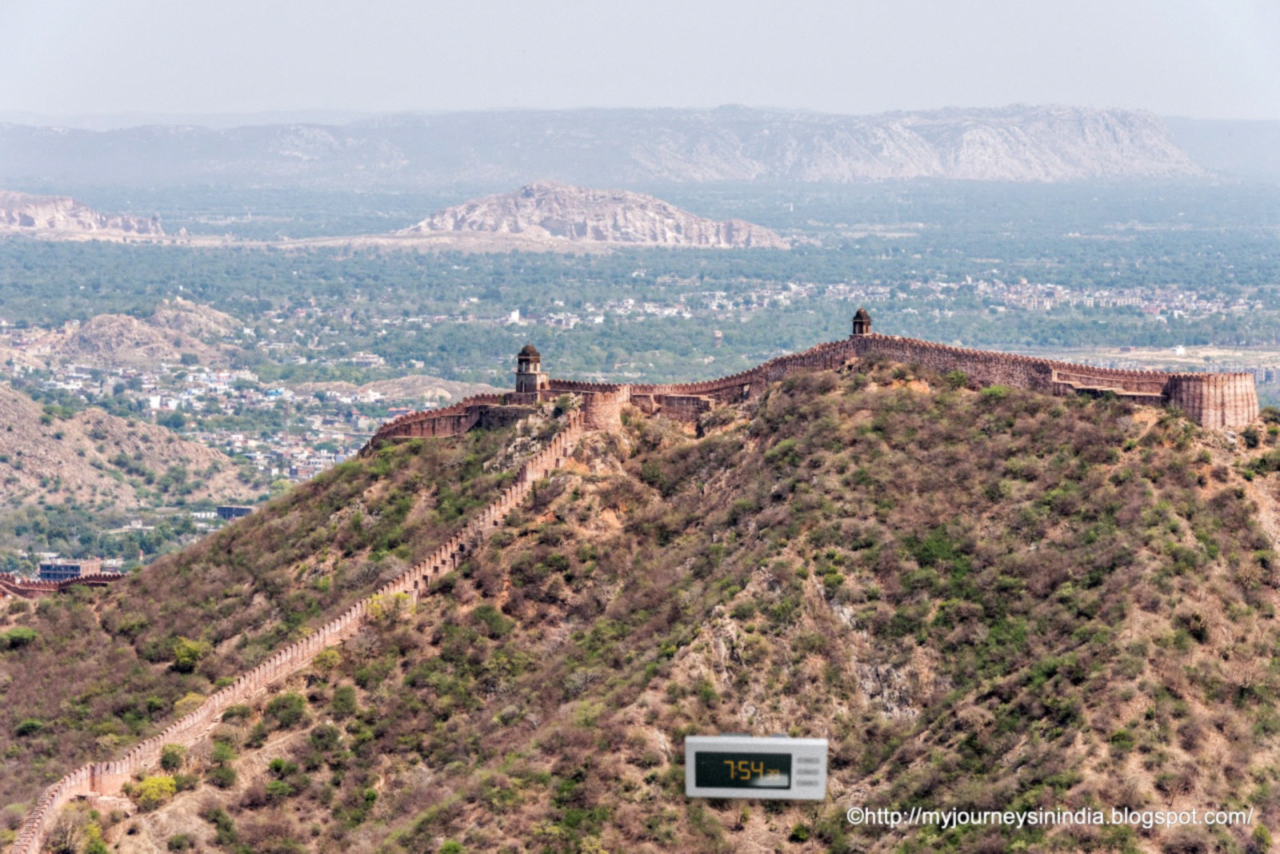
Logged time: 7:54
